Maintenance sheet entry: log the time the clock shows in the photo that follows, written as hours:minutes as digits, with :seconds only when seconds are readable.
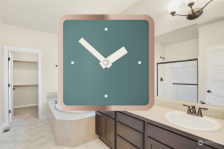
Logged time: 1:52
